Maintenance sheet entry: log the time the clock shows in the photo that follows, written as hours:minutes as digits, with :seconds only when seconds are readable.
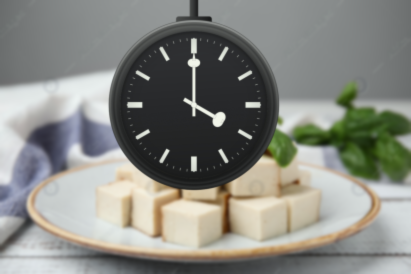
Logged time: 4:00
